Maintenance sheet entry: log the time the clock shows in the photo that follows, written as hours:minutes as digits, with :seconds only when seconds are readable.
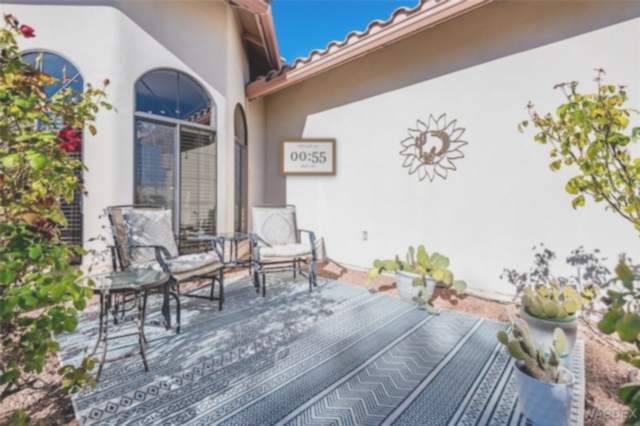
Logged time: 0:55
